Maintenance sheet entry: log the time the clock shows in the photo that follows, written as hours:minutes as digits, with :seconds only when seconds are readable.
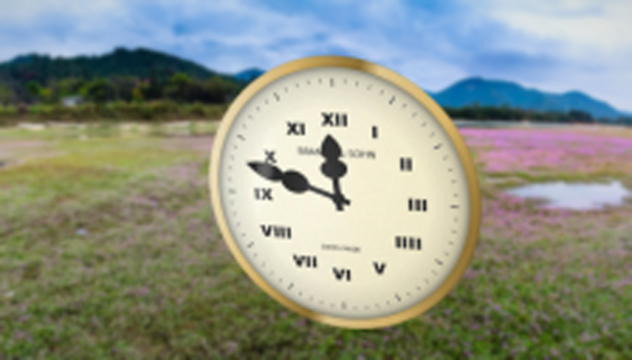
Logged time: 11:48
